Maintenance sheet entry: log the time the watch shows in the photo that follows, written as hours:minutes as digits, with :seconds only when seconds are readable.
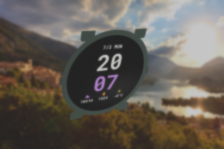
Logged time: 20:07
